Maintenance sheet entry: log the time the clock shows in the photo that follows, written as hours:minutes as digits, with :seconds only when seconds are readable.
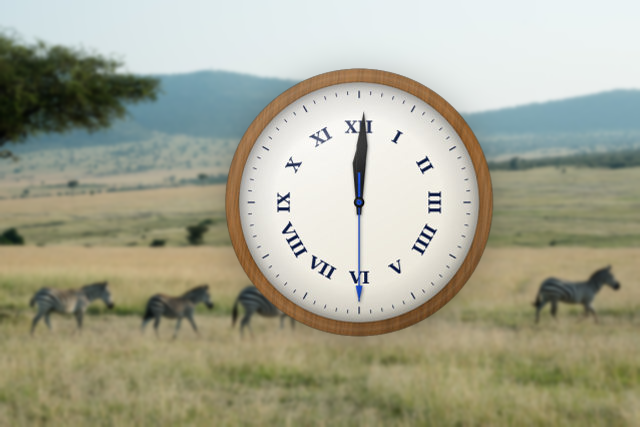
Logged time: 12:00:30
